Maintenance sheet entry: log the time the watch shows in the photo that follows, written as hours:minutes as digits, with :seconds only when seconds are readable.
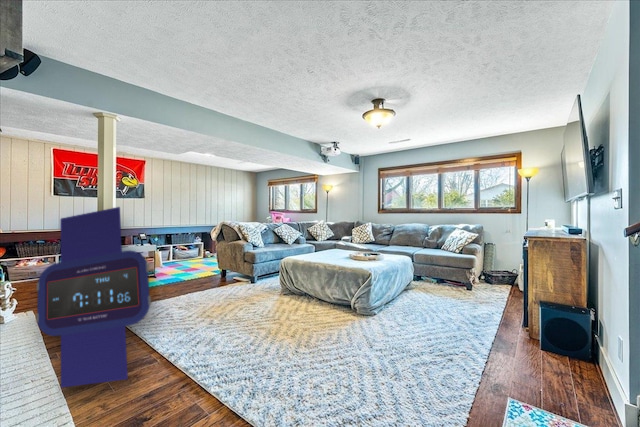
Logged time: 7:11:06
